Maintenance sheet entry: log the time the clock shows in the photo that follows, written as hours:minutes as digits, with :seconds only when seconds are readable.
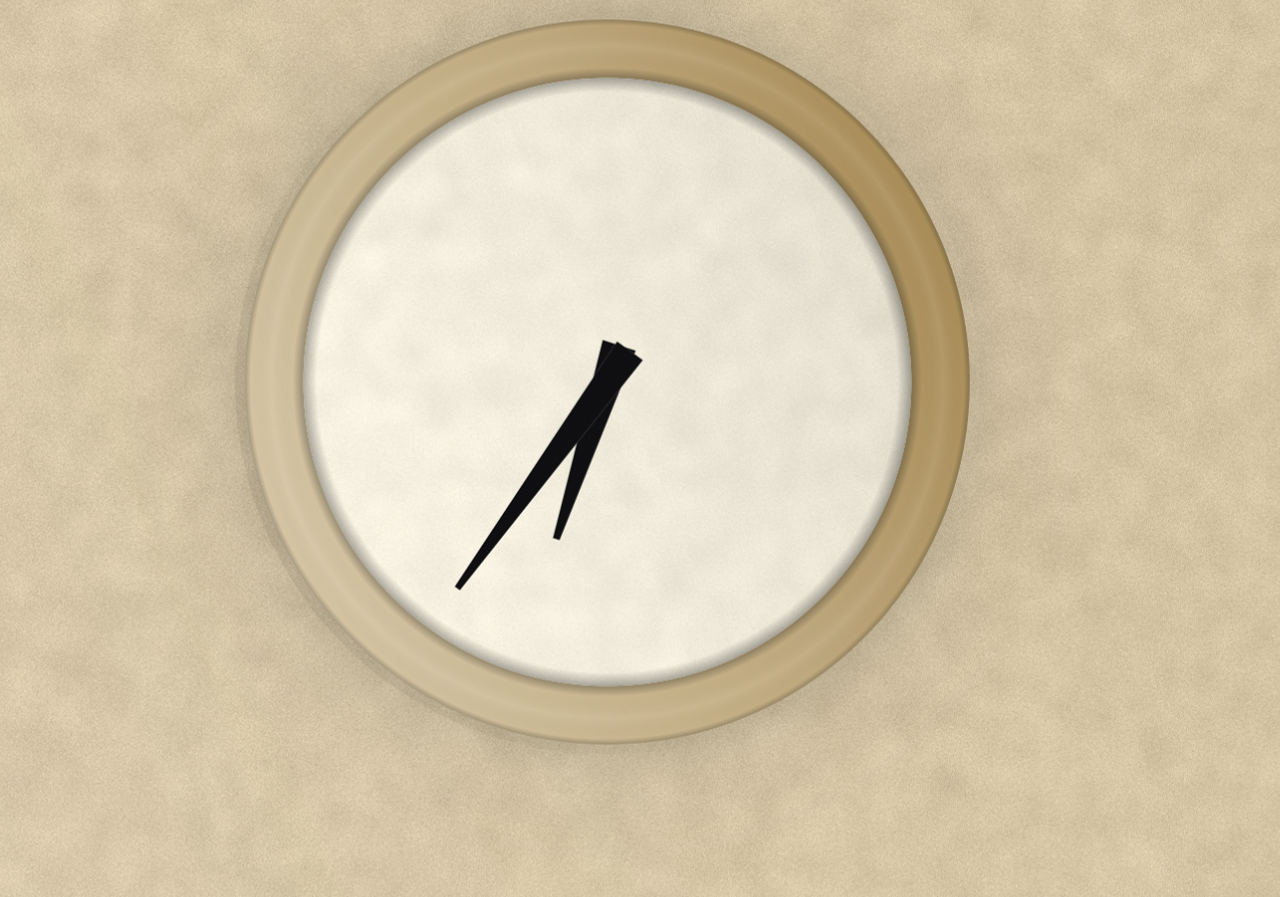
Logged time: 6:36
